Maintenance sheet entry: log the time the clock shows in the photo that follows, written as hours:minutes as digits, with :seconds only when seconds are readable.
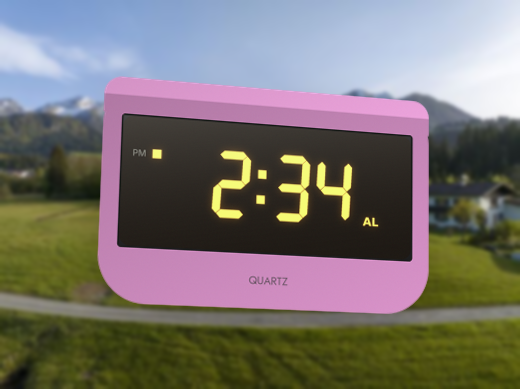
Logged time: 2:34
